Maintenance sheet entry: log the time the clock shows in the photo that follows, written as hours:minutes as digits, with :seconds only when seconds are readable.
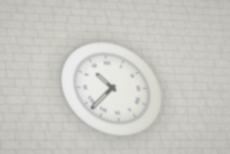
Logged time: 10:38
